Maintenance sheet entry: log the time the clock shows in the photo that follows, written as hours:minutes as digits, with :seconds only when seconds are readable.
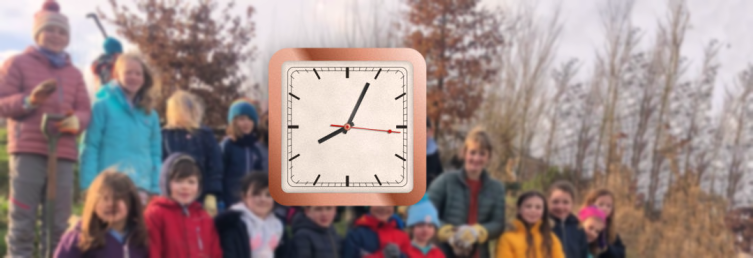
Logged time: 8:04:16
